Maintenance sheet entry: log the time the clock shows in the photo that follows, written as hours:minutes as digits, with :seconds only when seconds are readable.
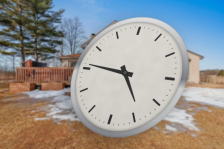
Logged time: 4:46
